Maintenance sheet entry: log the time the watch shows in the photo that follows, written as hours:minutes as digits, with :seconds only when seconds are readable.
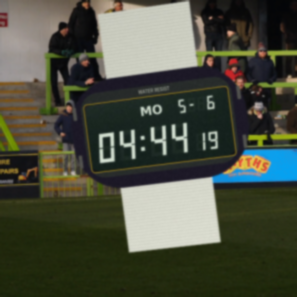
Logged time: 4:44:19
